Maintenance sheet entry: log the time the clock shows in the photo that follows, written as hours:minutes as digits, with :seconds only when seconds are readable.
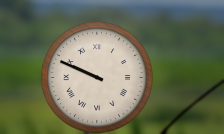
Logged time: 9:49
